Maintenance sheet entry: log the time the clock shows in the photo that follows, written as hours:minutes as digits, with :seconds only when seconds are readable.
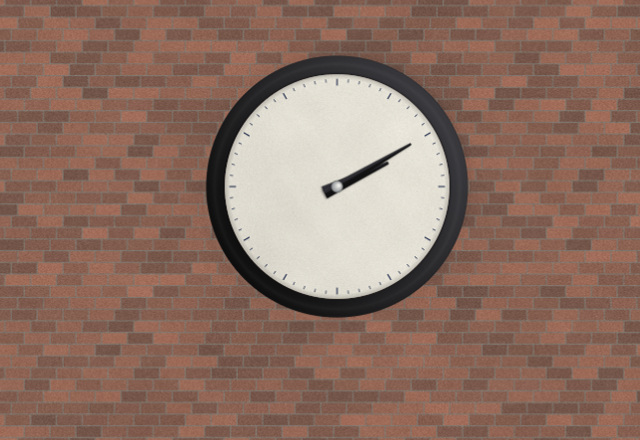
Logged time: 2:10
